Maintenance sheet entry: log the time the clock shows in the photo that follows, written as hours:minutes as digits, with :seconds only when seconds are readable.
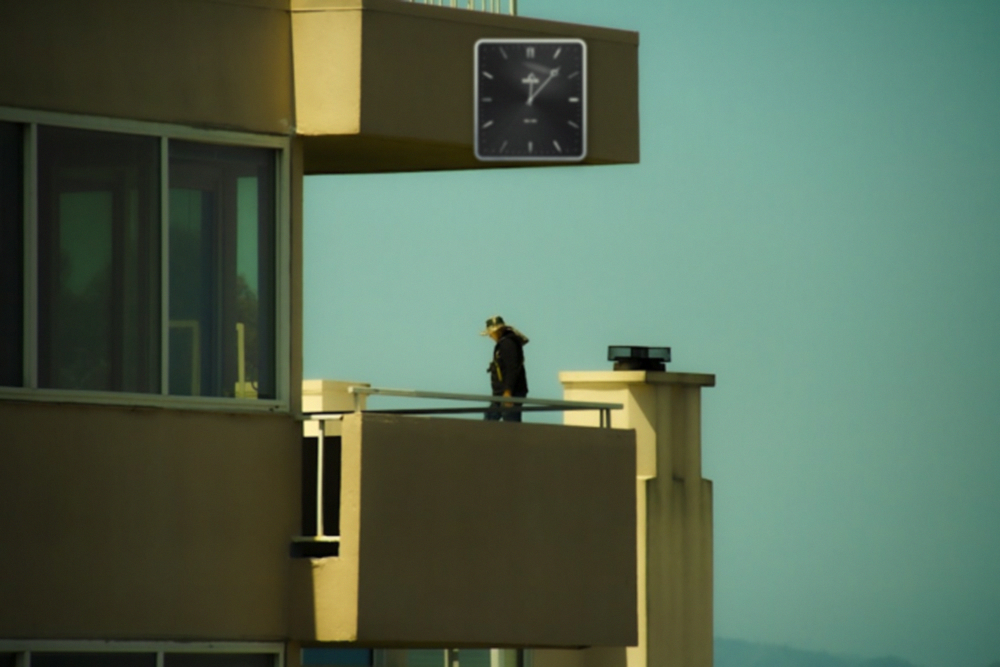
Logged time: 12:07
